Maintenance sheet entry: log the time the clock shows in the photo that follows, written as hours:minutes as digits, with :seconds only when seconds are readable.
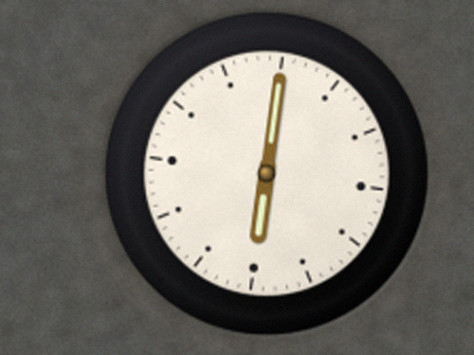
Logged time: 6:00
